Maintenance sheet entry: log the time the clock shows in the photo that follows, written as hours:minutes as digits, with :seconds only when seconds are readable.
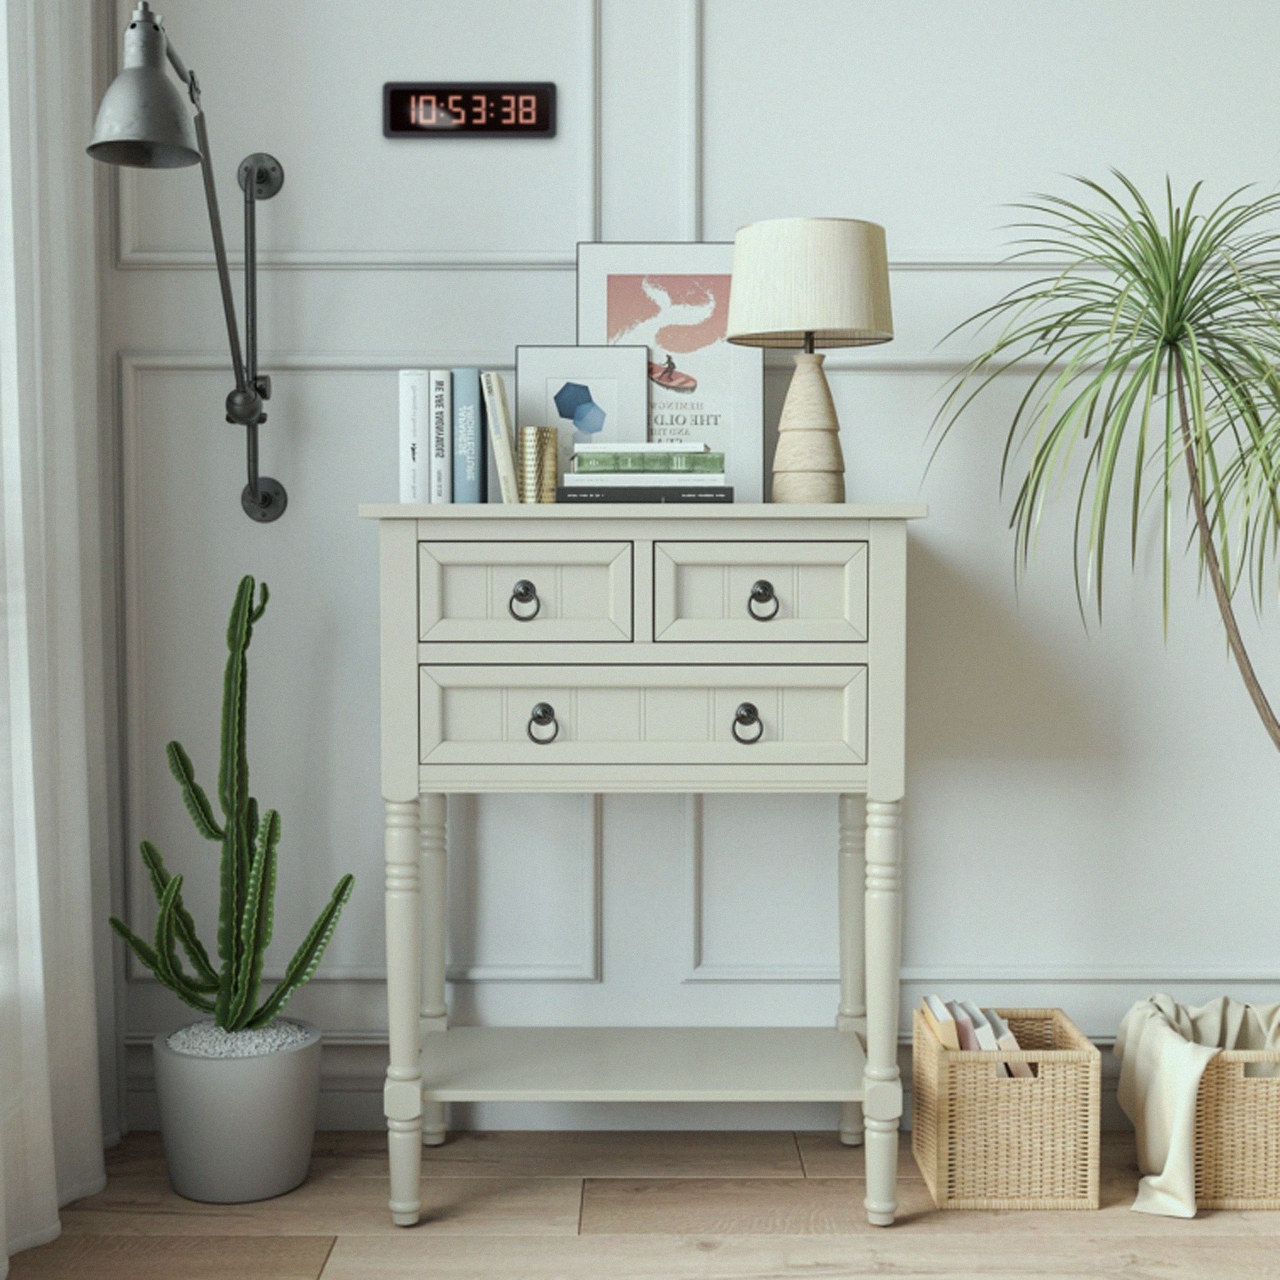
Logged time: 10:53:38
